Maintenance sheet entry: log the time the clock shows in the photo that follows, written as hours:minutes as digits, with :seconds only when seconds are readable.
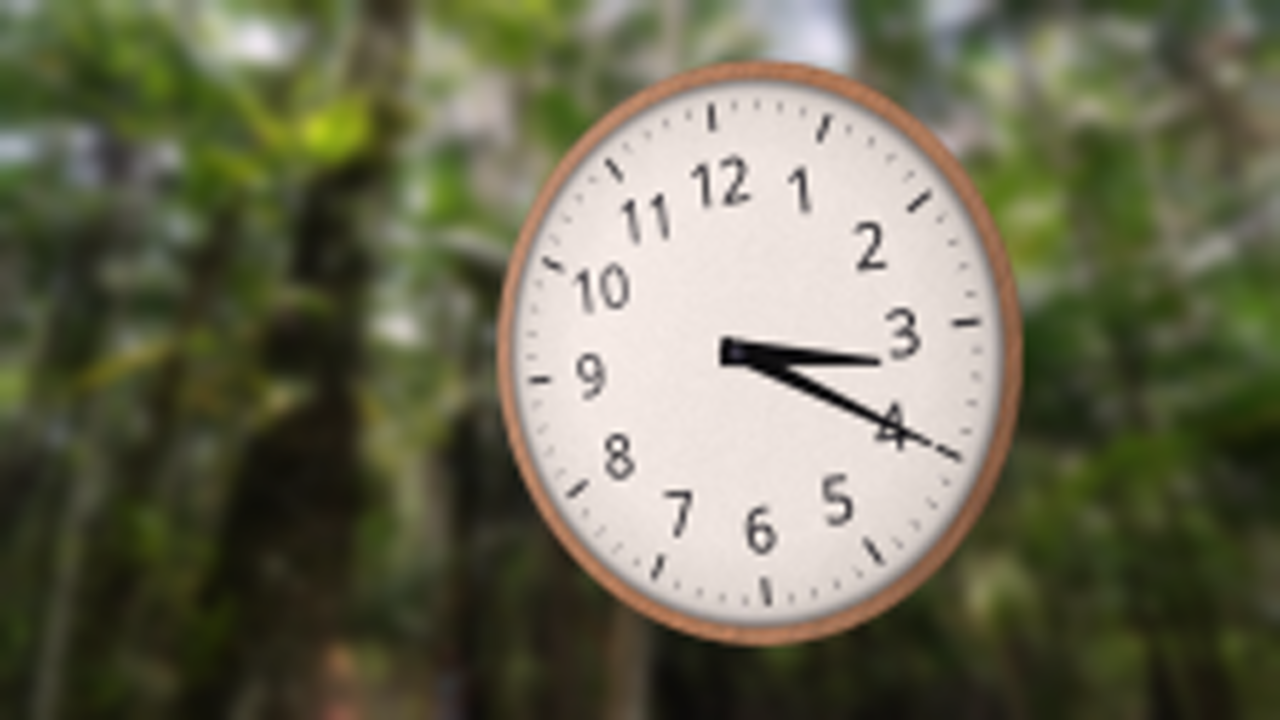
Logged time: 3:20
